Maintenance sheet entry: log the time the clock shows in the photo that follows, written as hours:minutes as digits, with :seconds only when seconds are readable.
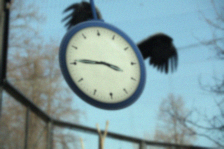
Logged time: 3:46
